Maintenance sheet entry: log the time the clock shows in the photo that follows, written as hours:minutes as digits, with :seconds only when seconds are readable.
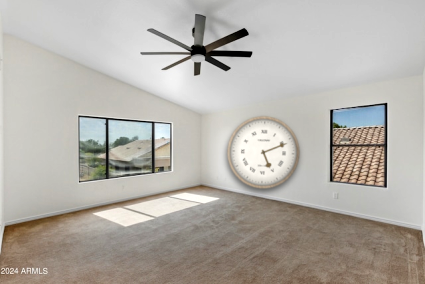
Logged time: 5:11
